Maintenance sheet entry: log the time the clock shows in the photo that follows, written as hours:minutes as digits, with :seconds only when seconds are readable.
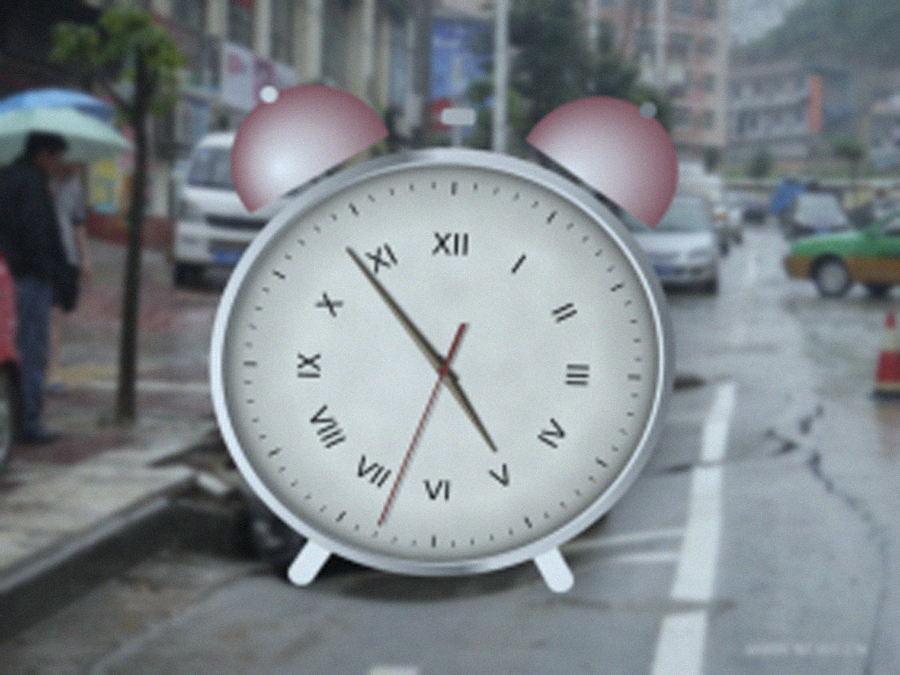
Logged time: 4:53:33
